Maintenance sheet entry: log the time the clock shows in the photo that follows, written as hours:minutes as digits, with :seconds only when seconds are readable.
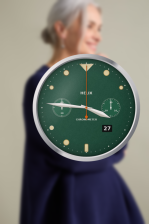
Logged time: 3:46
